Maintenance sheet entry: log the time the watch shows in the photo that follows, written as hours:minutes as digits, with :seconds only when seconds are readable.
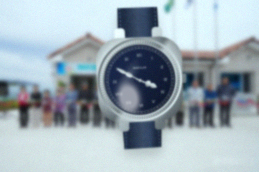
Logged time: 3:50
